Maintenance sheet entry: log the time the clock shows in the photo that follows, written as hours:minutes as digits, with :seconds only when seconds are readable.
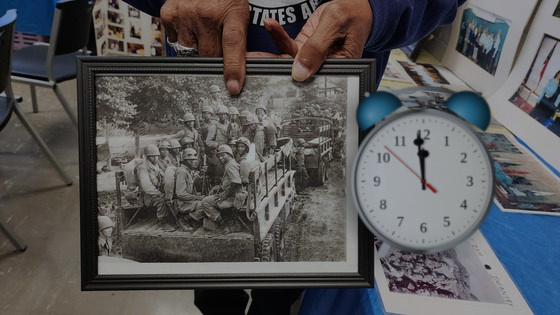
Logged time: 11:58:52
